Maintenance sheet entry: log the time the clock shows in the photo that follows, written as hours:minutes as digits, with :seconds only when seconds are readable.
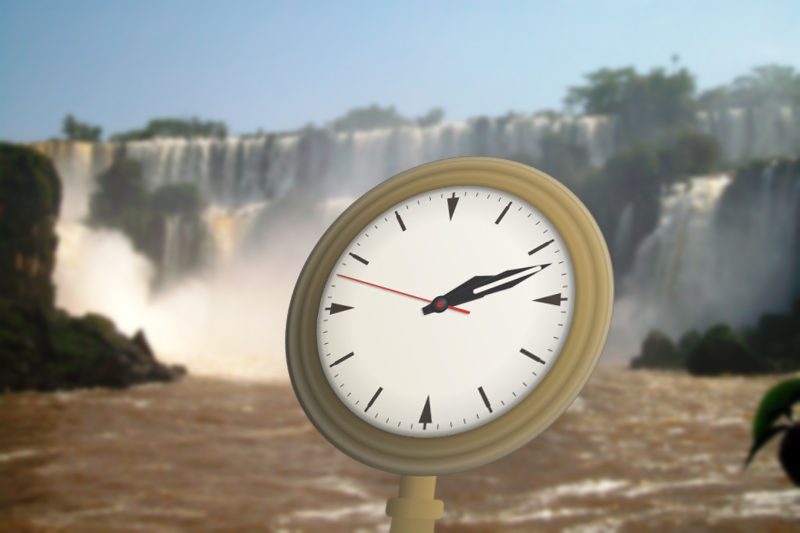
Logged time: 2:11:48
